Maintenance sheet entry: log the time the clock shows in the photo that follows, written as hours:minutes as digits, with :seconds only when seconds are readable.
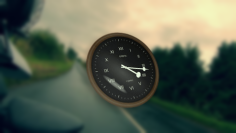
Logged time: 4:17
